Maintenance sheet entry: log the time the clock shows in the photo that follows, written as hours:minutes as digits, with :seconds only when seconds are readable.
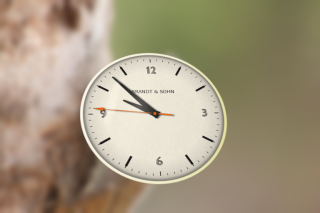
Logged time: 9:52:46
